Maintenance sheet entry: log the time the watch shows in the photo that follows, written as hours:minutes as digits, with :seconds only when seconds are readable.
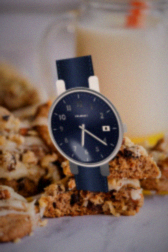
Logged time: 6:21
